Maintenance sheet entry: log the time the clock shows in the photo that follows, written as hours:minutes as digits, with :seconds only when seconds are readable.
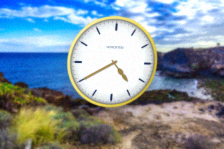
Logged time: 4:40
